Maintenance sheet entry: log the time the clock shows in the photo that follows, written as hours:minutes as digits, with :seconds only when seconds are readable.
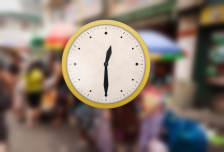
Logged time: 12:30
